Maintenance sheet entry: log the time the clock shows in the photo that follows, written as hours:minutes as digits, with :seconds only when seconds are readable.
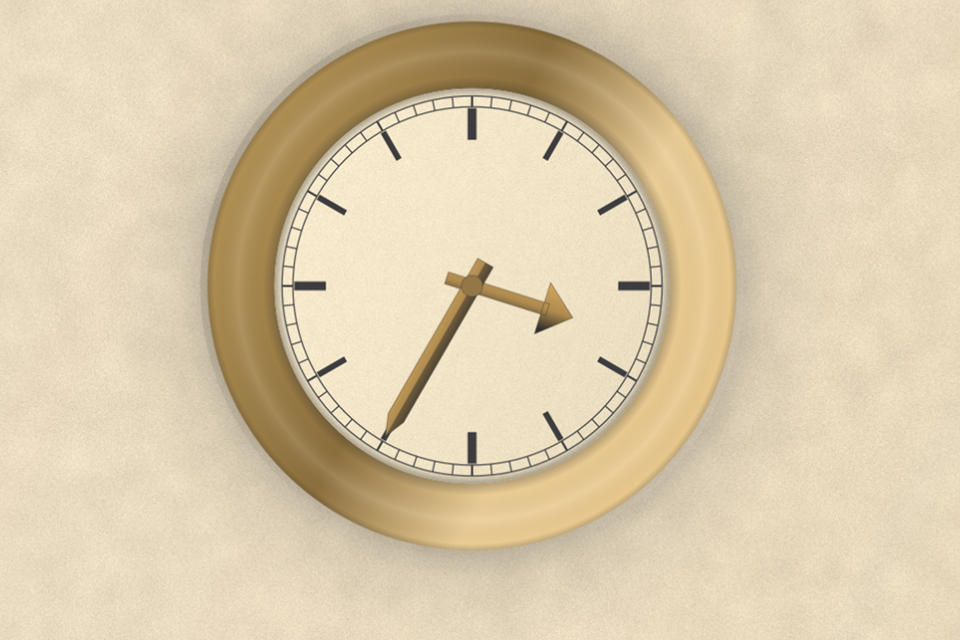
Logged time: 3:35
